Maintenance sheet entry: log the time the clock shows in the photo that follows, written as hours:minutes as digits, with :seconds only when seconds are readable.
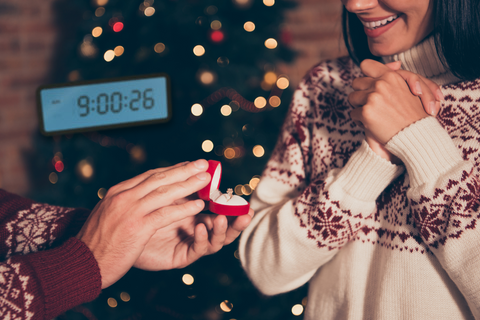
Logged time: 9:00:26
